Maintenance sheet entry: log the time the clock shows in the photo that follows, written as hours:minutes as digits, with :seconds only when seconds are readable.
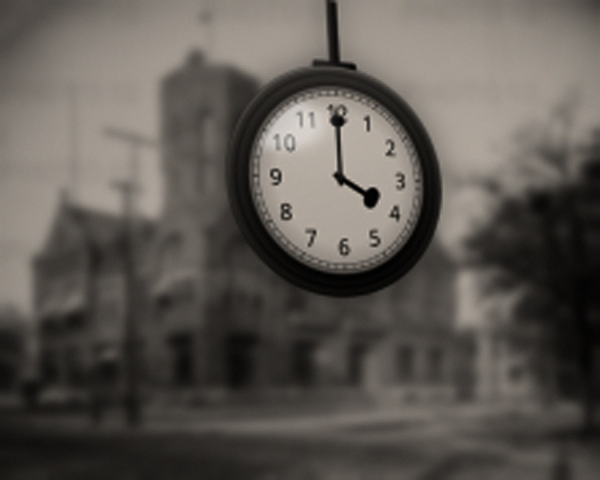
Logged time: 4:00
